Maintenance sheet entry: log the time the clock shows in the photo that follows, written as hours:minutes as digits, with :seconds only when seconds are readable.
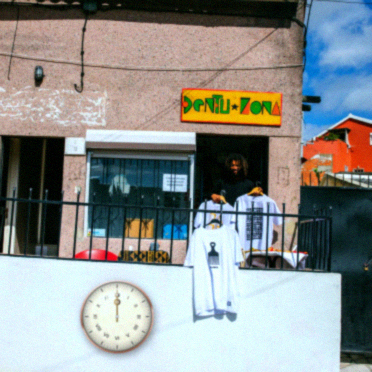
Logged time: 12:00
